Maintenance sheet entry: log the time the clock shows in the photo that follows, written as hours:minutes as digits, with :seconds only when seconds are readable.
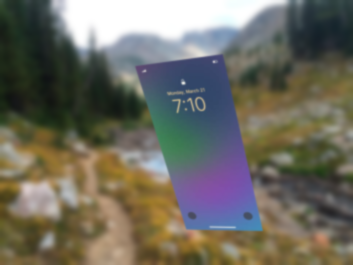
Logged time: 7:10
